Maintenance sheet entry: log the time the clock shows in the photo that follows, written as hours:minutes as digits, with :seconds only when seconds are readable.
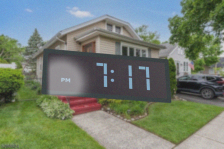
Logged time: 7:17
